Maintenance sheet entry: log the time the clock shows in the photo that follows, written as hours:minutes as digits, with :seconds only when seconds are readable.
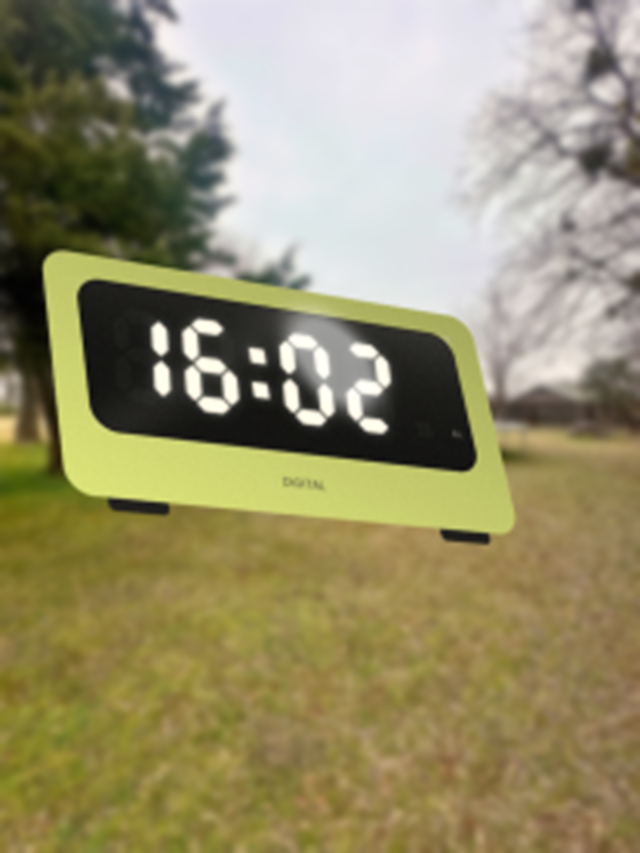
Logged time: 16:02
